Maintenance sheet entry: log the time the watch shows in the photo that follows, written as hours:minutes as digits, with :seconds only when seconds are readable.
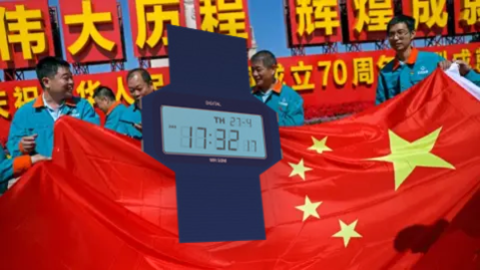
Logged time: 17:32:17
